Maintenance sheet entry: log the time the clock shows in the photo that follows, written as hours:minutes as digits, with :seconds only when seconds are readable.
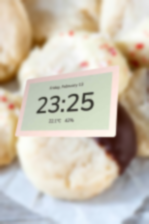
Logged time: 23:25
